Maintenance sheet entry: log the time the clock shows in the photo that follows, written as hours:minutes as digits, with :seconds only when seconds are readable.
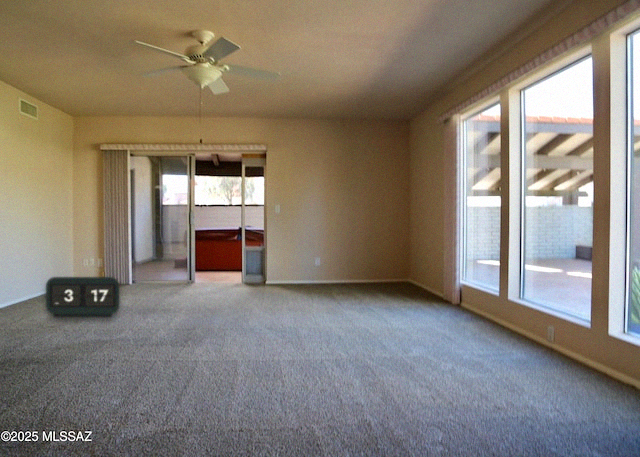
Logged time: 3:17
